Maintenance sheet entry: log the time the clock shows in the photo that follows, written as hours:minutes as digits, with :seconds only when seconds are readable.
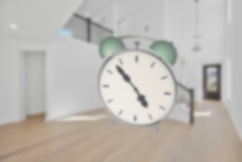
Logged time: 4:53
